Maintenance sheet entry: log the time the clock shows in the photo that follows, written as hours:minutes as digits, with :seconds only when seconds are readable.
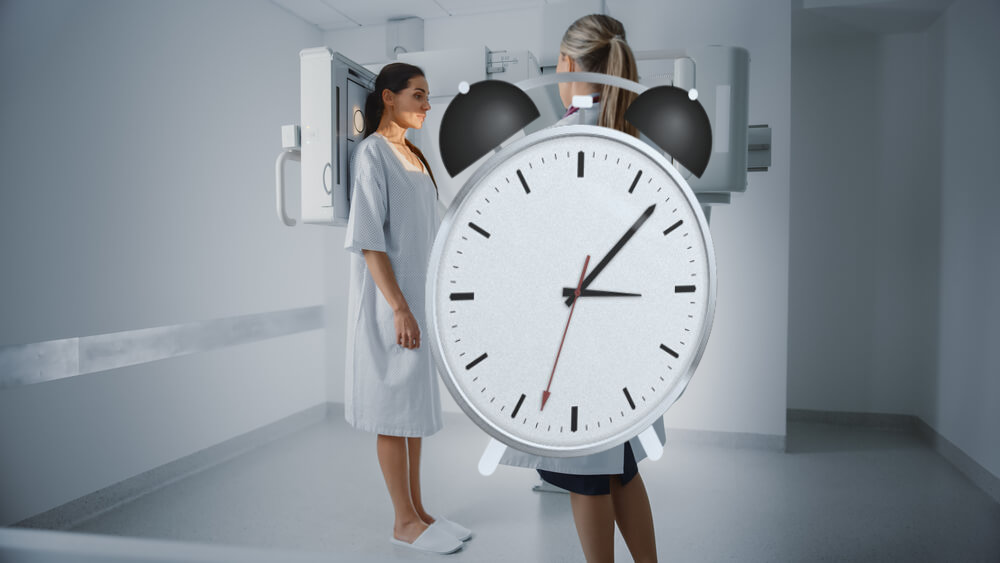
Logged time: 3:07:33
